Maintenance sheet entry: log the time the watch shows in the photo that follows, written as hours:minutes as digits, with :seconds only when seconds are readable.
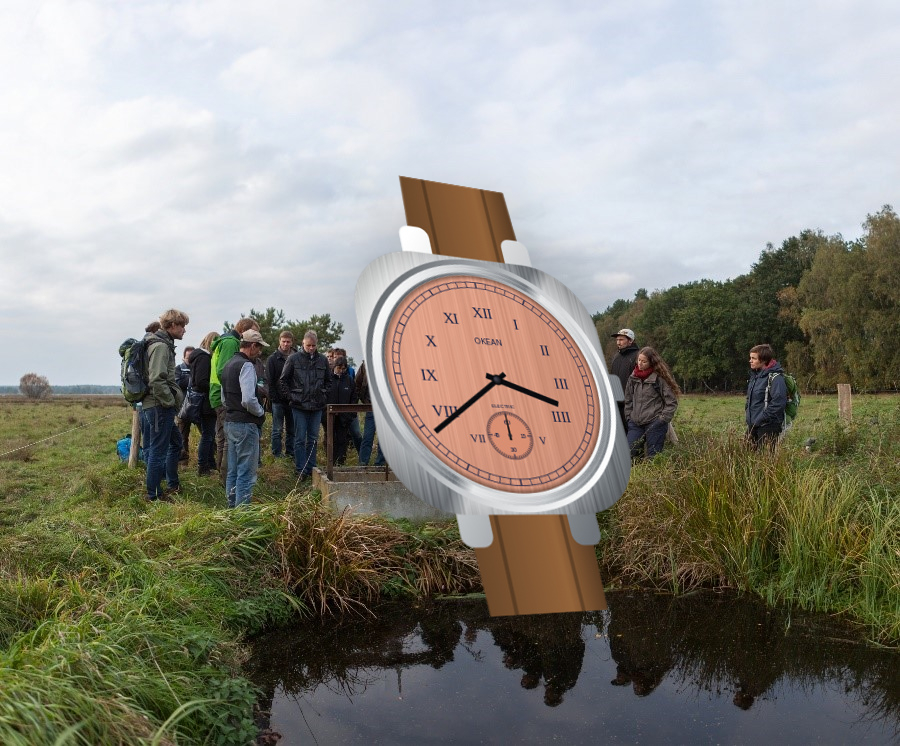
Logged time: 3:39
